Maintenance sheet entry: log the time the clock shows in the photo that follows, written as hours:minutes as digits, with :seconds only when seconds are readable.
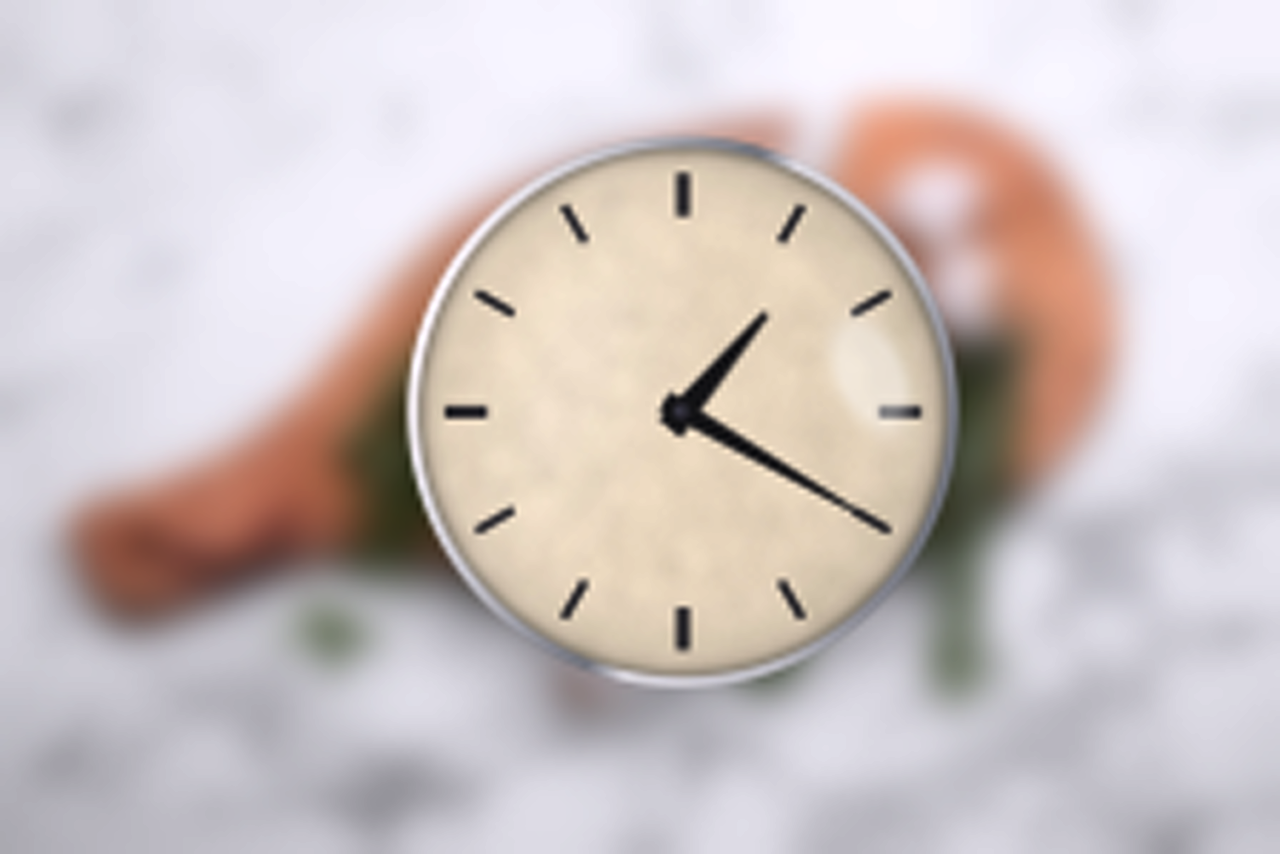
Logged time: 1:20
